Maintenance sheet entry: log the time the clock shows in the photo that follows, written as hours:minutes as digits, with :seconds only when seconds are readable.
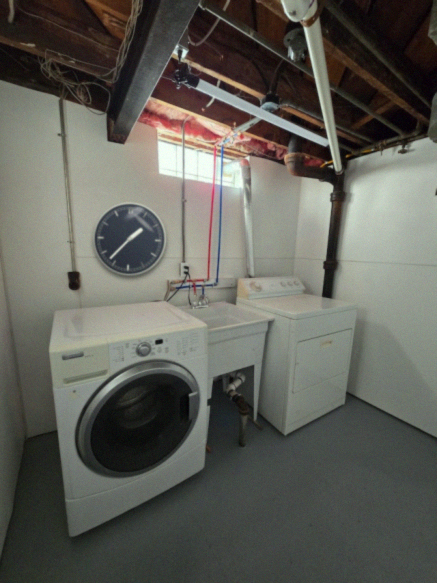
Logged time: 1:37
